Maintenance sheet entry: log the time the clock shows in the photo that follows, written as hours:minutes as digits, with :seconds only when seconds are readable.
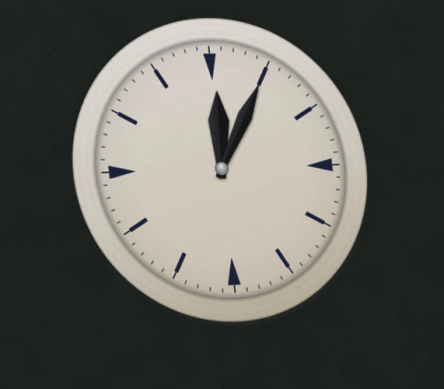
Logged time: 12:05
